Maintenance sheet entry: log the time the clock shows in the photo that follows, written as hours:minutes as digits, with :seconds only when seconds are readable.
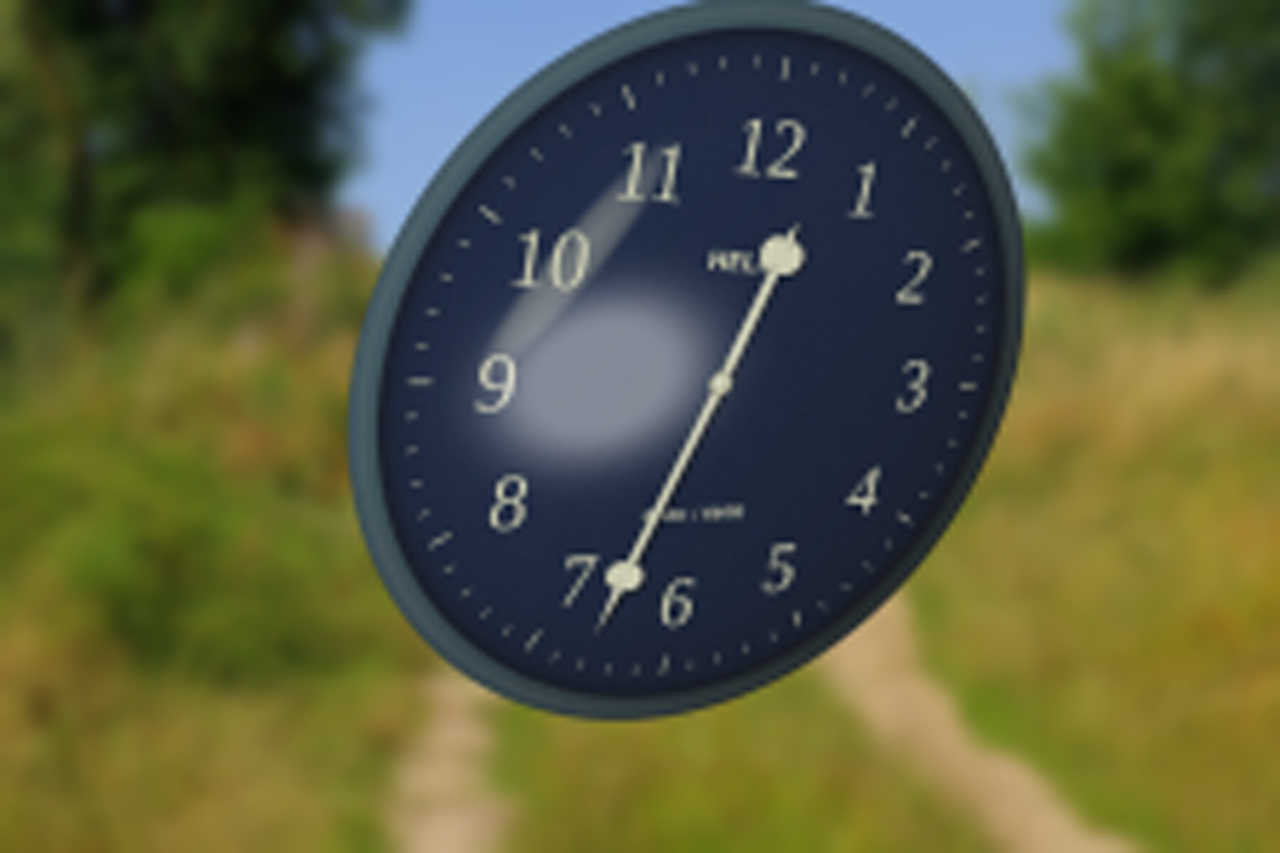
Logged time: 12:33
